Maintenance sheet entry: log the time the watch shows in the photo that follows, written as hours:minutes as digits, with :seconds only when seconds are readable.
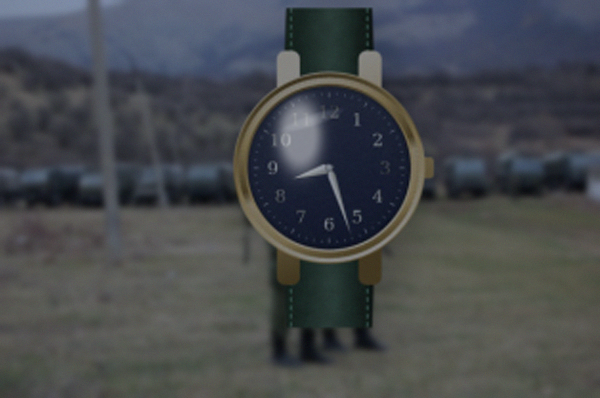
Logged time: 8:27
